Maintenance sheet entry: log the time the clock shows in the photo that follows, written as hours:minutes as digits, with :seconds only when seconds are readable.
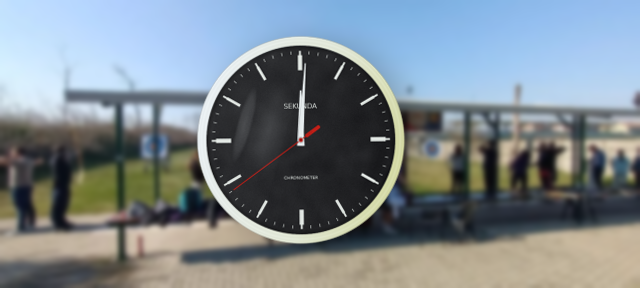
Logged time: 12:00:39
